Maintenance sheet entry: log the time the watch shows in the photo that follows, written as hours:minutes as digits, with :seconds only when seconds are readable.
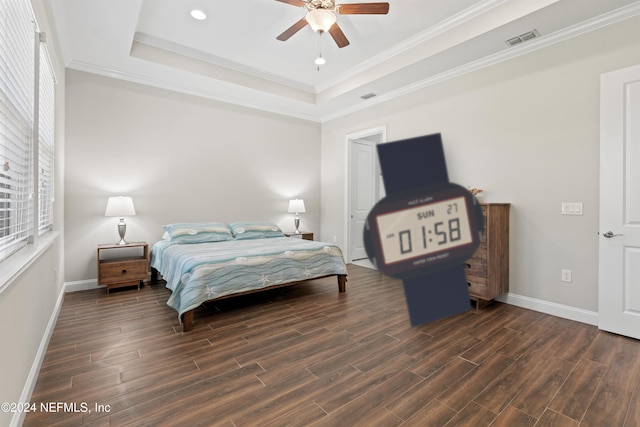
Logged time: 1:58
